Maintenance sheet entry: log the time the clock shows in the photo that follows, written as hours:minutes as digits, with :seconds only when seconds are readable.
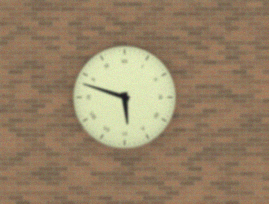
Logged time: 5:48
